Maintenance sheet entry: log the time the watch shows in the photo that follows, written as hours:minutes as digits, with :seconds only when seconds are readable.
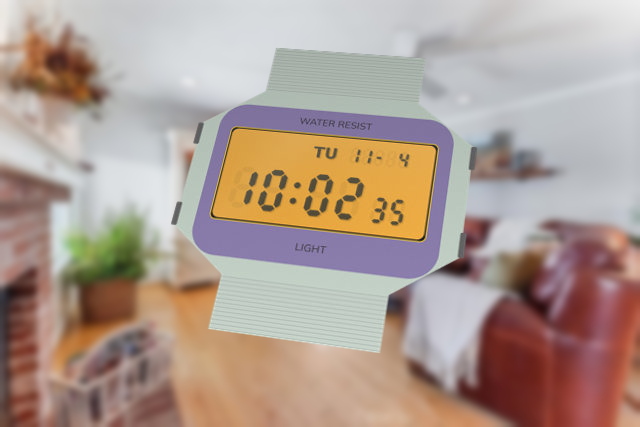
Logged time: 10:02:35
